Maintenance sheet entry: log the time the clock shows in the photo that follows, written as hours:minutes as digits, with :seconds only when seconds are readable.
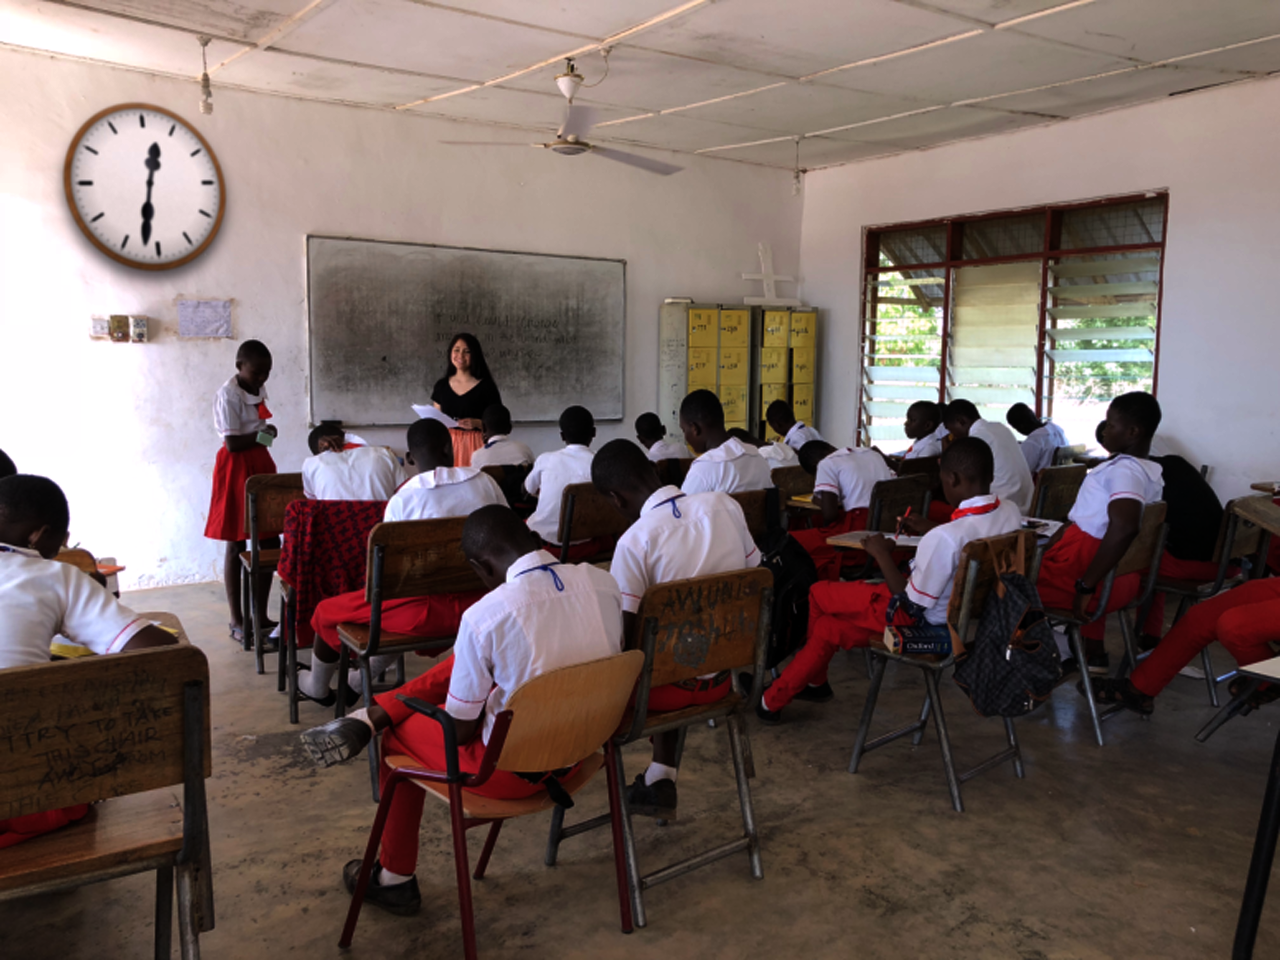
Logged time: 12:32
